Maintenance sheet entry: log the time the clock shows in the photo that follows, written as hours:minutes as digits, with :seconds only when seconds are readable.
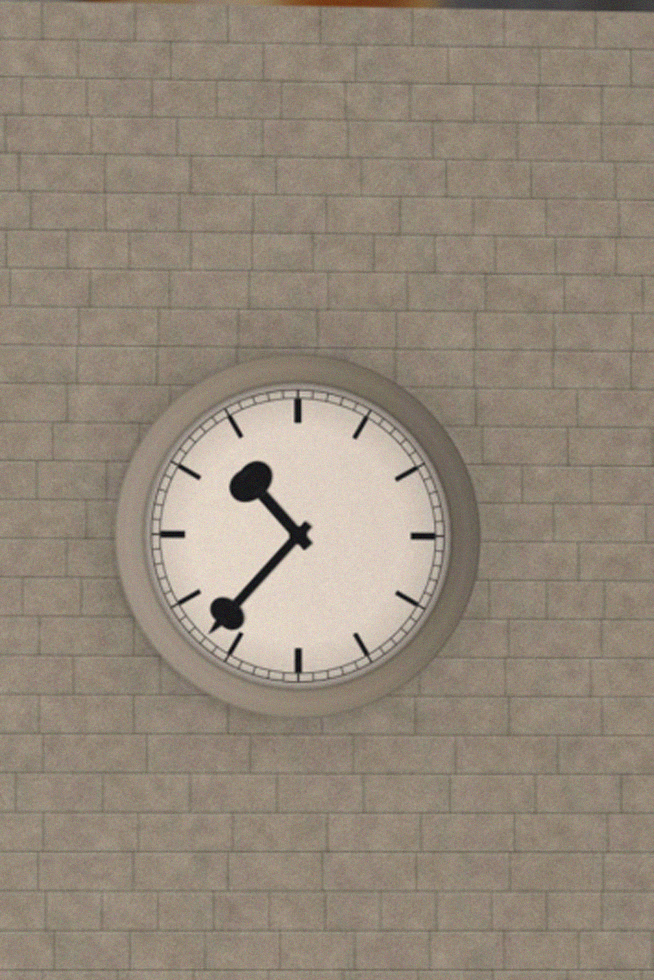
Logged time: 10:37
